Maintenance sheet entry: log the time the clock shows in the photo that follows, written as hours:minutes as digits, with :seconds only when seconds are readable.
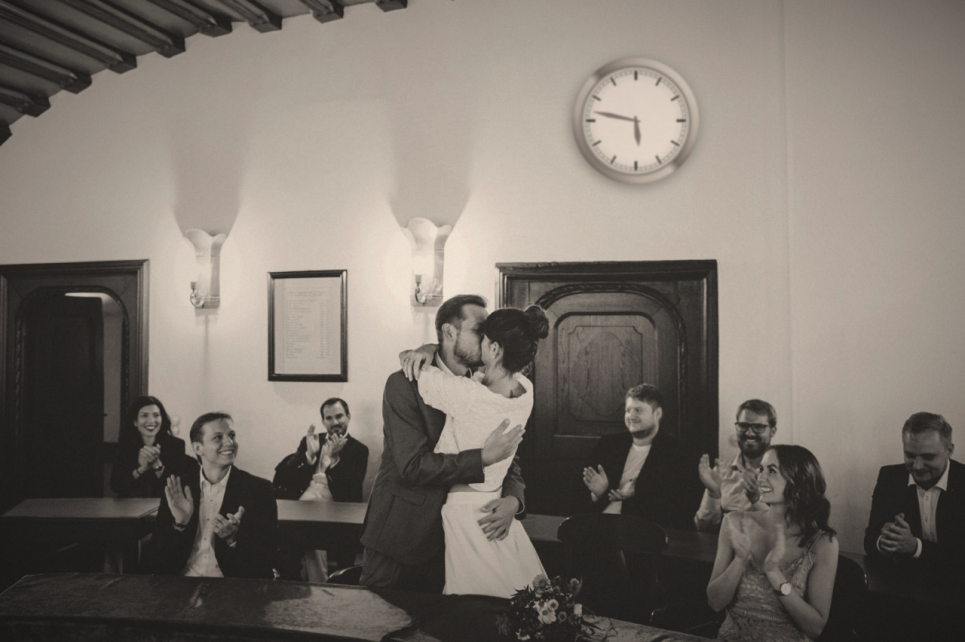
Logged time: 5:47
